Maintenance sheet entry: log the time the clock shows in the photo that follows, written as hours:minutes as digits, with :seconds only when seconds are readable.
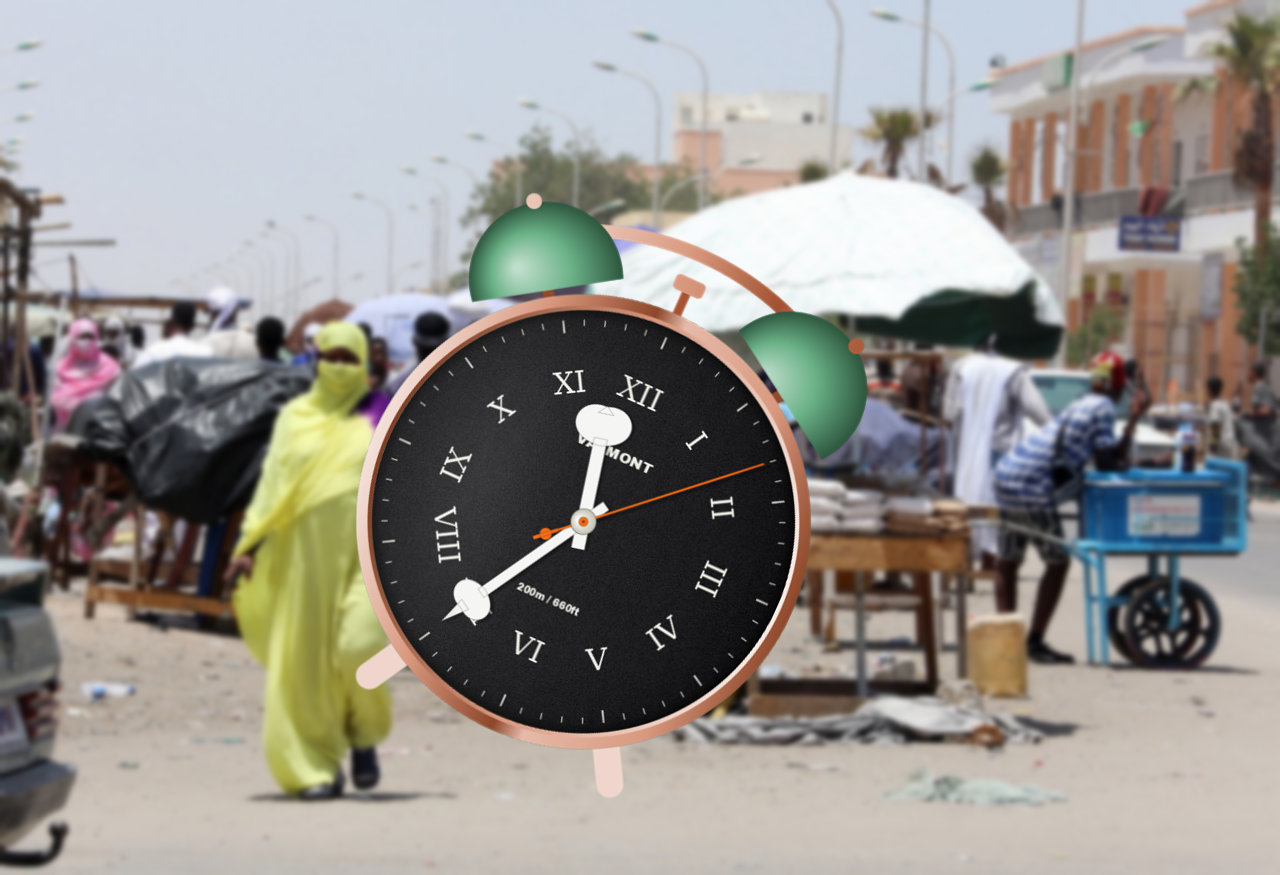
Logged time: 11:35:08
